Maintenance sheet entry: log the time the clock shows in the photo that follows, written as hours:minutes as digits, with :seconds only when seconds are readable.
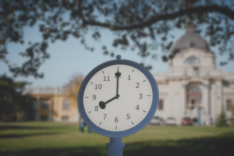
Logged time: 8:00
